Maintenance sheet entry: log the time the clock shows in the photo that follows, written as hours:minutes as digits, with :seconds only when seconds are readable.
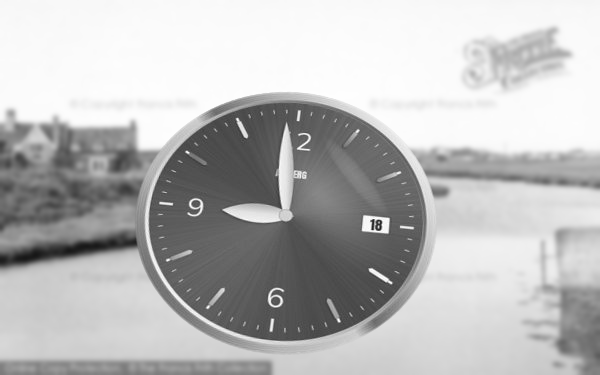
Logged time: 8:59
